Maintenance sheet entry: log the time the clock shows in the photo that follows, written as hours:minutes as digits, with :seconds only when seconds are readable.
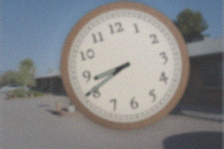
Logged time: 8:41
